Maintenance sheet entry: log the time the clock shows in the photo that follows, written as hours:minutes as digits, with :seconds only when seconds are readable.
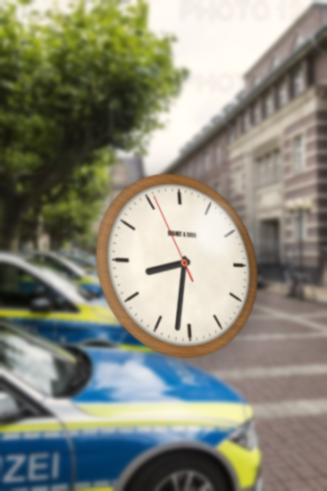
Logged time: 8:31:56
